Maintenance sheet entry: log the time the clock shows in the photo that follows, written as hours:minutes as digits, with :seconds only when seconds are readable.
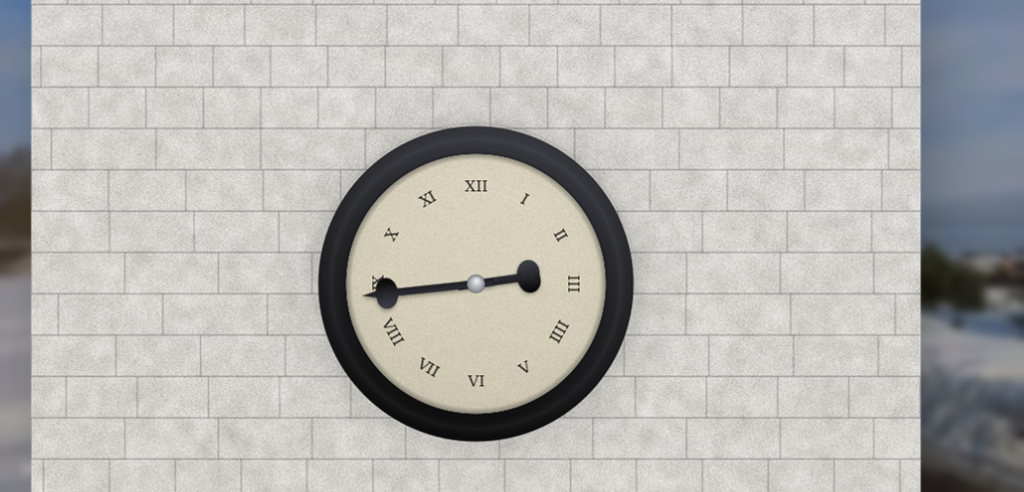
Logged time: 2:44
